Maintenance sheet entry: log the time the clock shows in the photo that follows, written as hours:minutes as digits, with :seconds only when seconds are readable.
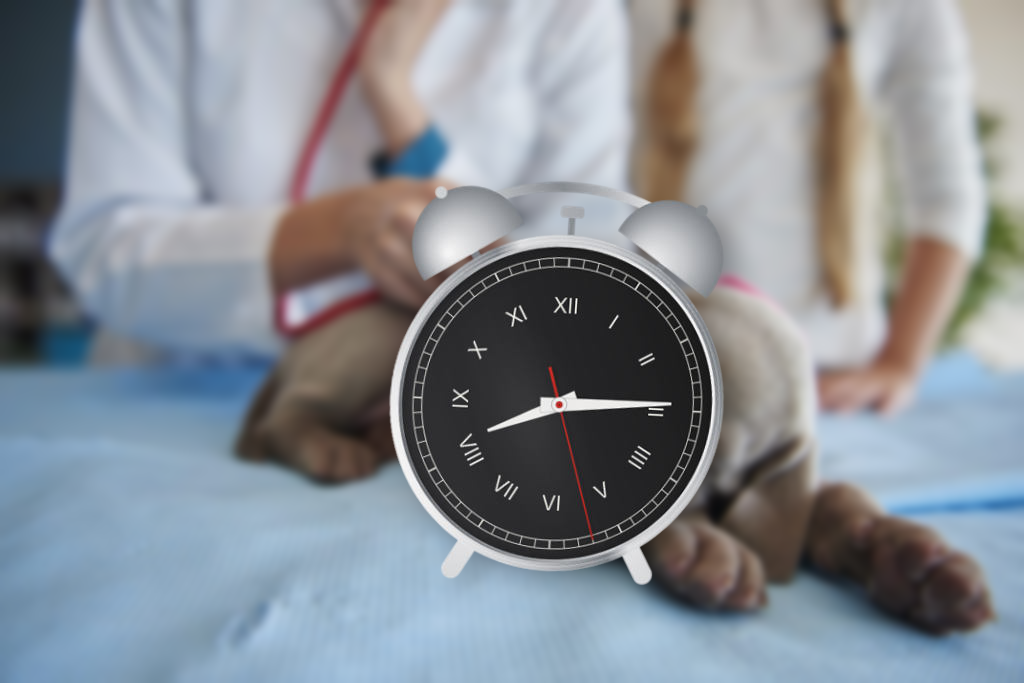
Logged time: 8:14:27
